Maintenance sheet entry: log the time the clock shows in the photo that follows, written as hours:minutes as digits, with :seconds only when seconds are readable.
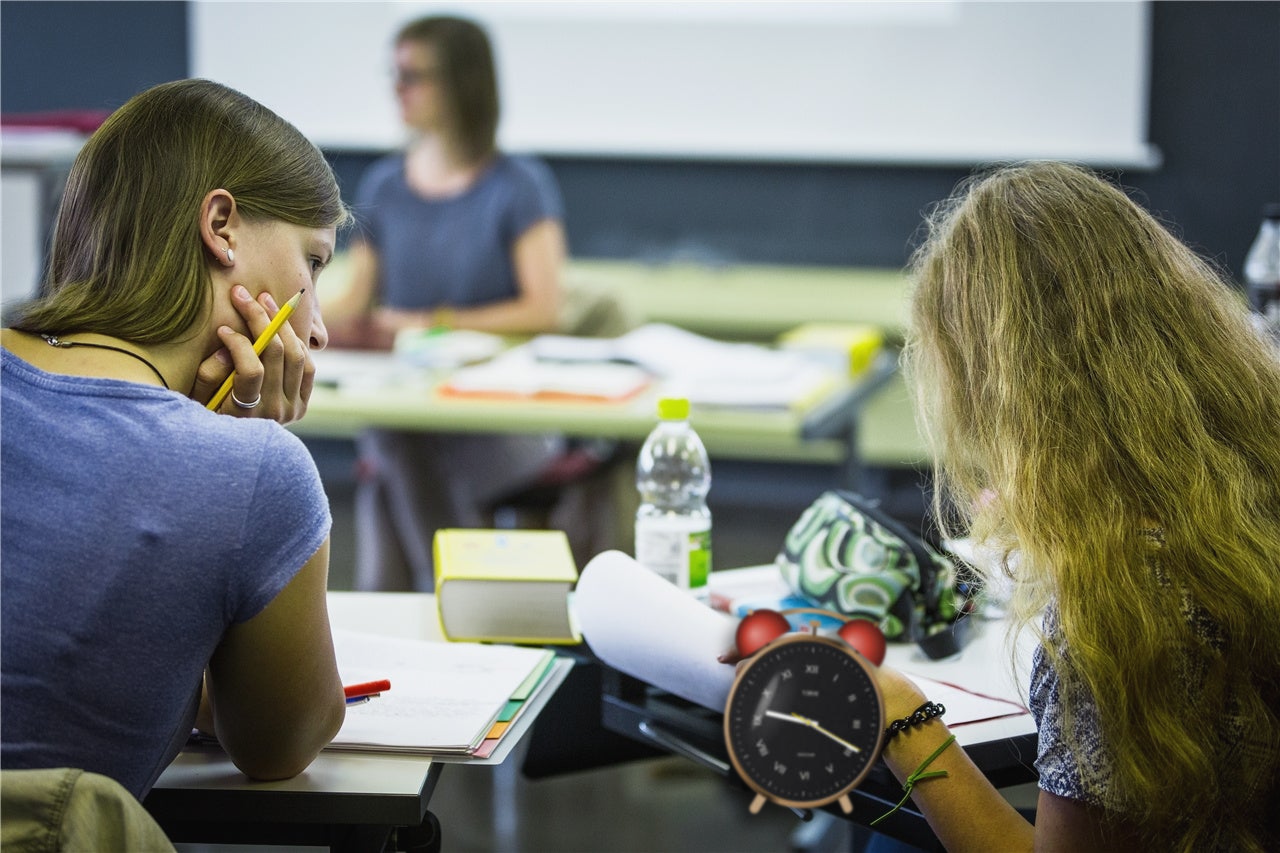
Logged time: 9:19:19
